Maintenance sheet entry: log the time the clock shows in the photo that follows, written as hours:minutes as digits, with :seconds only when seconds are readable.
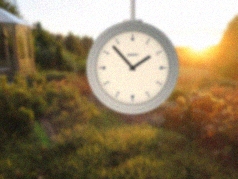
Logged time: 1:53
